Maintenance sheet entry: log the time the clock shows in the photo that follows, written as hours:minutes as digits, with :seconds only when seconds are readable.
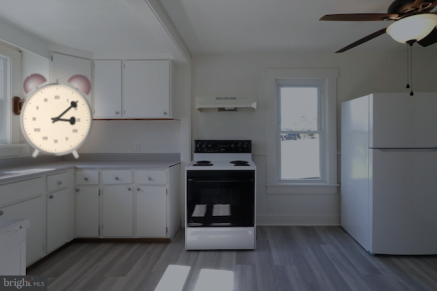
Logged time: 3:08
